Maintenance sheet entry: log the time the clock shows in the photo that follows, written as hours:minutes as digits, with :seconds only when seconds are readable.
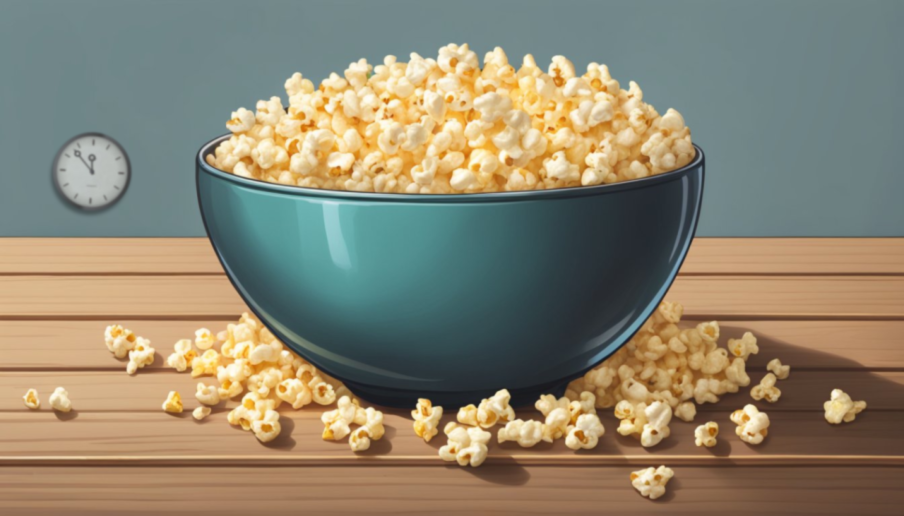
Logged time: 11:53
